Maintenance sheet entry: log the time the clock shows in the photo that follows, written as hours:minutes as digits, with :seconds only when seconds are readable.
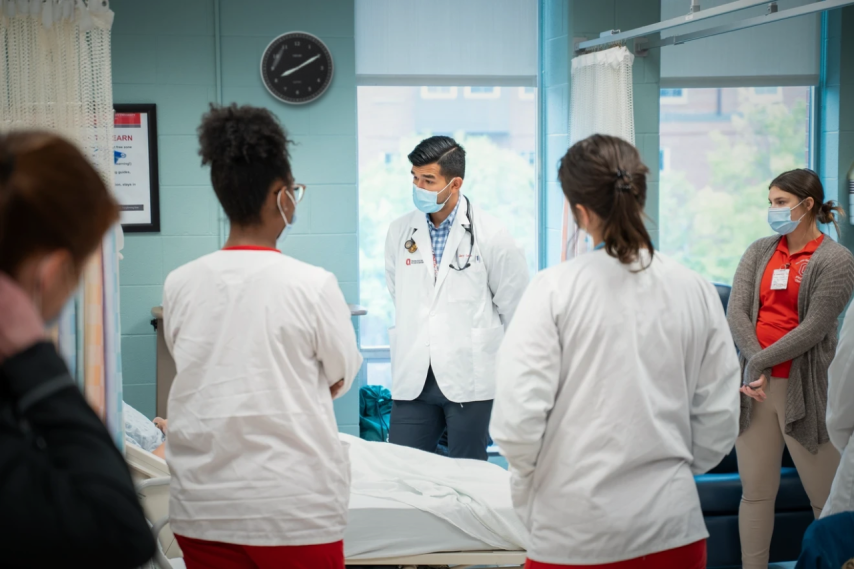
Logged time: 8:10
